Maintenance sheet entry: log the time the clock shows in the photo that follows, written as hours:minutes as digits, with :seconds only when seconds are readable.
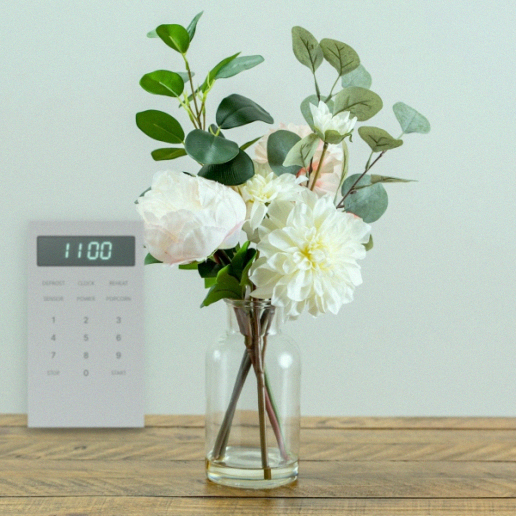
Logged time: 11:00
